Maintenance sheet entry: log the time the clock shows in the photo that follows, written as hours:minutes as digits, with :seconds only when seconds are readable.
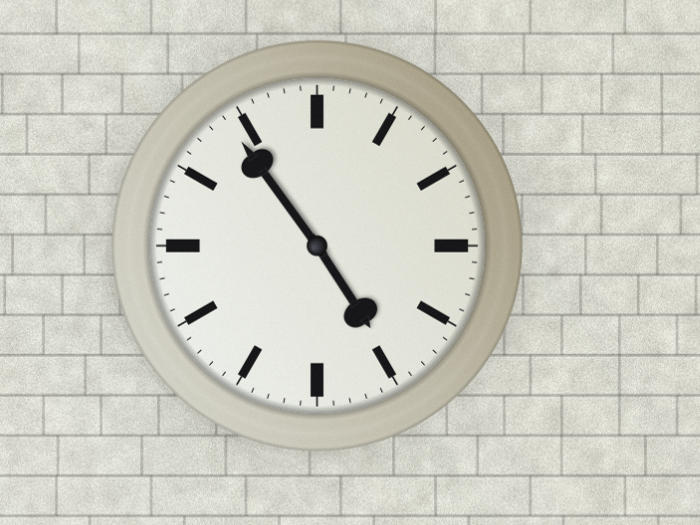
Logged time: 4:54
